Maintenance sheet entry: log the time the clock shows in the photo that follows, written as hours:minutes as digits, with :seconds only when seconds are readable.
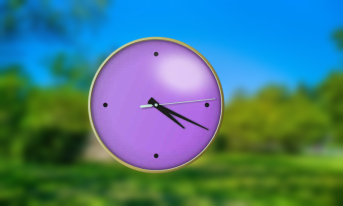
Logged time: 4:19:14
